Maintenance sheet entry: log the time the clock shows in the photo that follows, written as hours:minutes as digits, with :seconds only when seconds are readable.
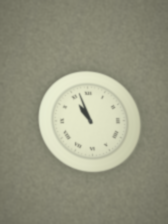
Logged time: 10:57
